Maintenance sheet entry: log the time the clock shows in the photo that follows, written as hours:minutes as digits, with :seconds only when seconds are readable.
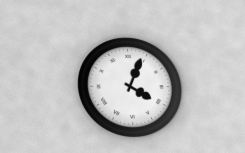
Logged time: 4:04
